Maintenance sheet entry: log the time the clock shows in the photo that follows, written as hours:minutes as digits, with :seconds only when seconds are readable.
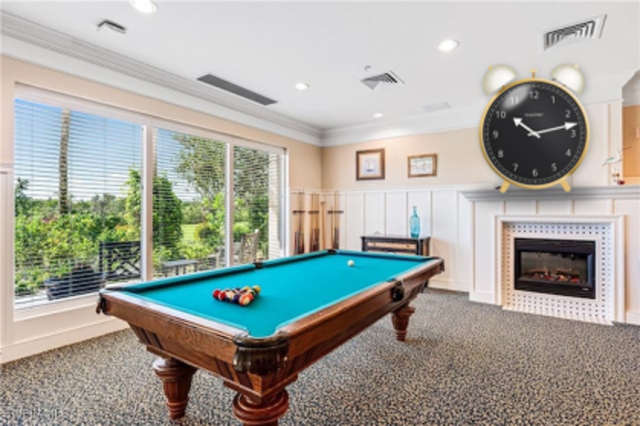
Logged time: 10:13
